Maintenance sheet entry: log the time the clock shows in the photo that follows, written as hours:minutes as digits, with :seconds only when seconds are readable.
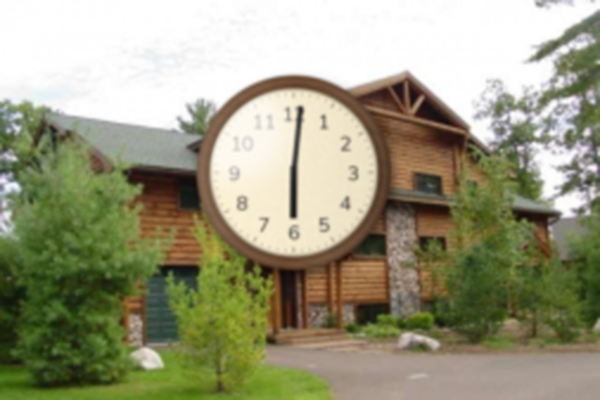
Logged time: 6:01
